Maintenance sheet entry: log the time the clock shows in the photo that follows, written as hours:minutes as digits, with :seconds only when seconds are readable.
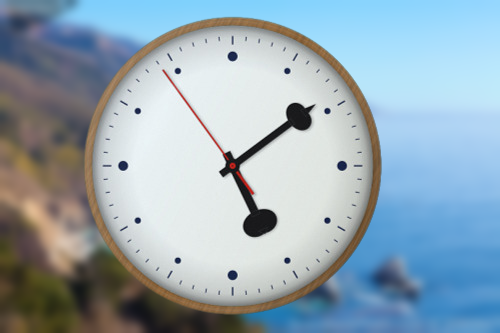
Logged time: 5:08:54
